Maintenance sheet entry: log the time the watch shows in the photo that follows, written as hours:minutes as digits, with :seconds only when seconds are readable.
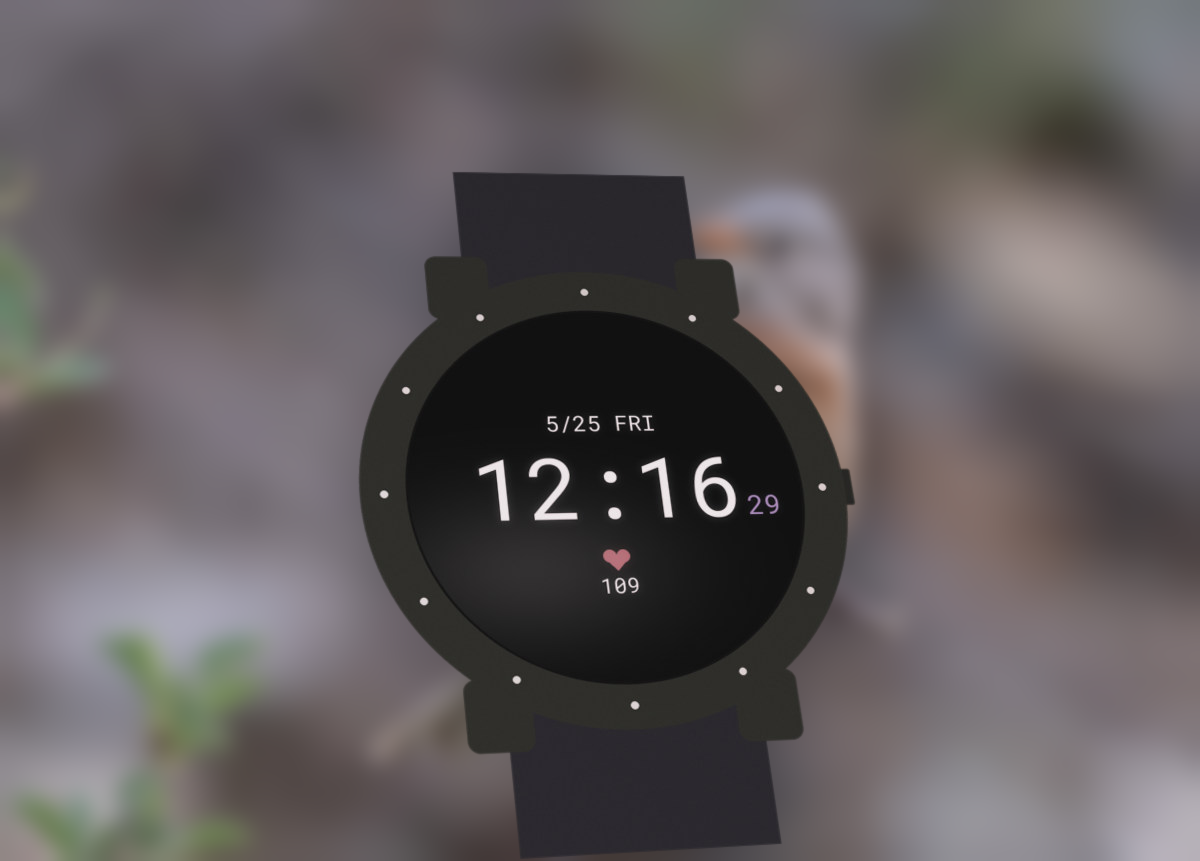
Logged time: 12:16:29
